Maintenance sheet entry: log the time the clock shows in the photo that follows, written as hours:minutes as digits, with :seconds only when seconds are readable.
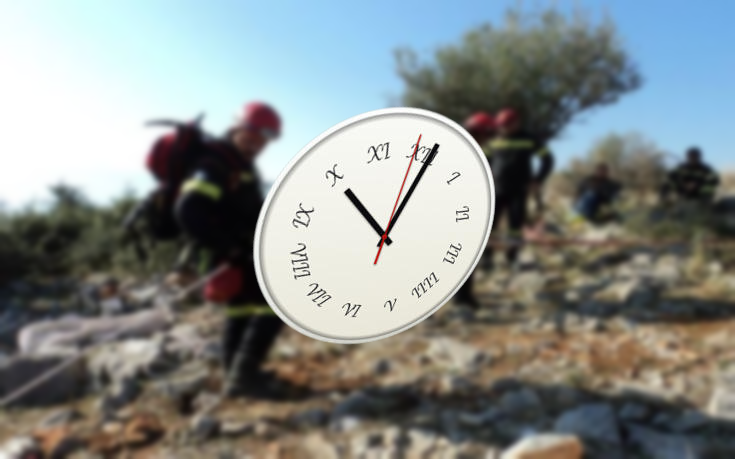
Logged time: 10:00:59
